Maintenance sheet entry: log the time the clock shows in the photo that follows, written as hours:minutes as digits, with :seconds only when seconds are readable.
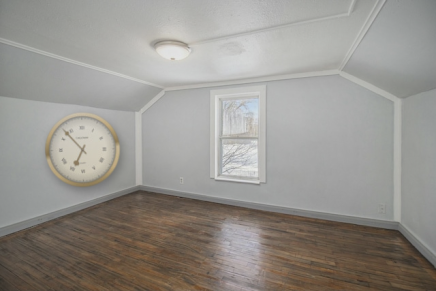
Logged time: 6:53
